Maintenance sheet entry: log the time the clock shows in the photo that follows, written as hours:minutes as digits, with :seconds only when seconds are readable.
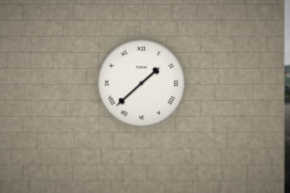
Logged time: 1:38
